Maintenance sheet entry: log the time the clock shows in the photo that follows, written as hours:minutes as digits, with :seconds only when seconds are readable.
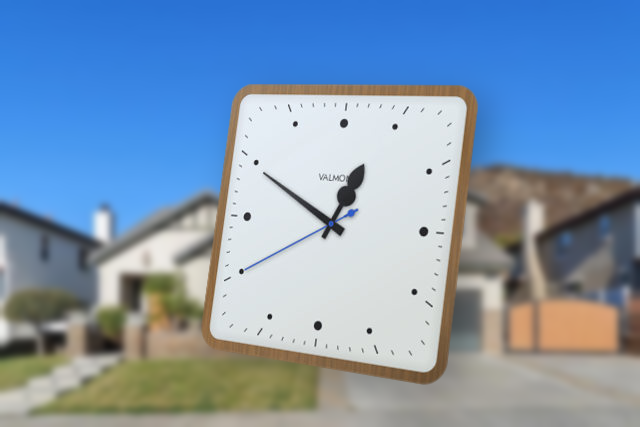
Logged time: 12:49:40
